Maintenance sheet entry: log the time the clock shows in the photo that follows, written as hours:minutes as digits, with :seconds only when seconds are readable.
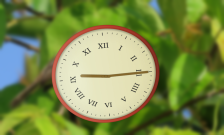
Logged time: 9:15
